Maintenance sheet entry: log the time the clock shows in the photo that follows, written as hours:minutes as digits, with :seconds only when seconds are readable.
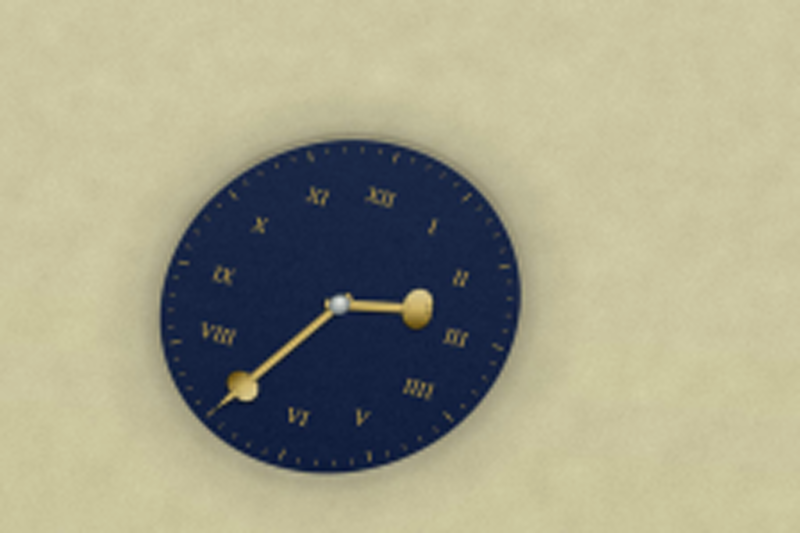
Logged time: 2:35
